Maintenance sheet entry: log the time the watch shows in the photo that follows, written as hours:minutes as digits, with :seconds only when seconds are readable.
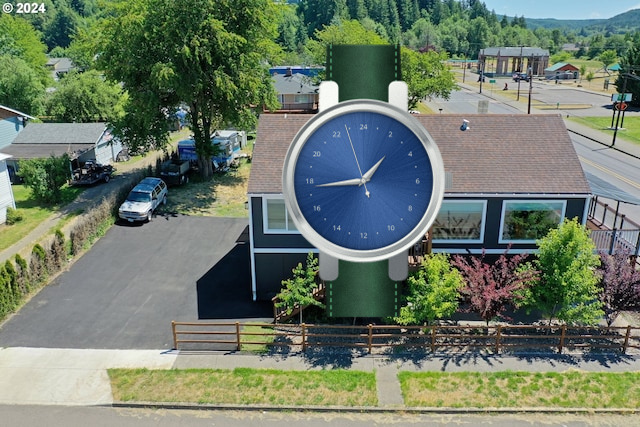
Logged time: 2:43:57
